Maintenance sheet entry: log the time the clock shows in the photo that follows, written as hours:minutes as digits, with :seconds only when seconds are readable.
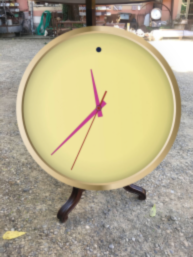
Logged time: 11:37:34
